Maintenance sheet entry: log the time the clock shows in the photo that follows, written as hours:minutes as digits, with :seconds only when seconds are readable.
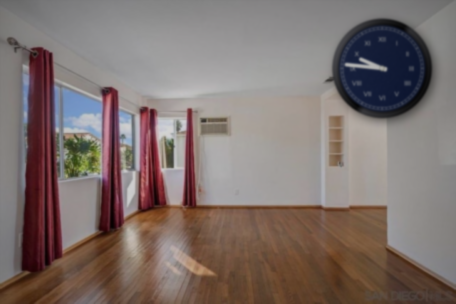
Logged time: 9:46
